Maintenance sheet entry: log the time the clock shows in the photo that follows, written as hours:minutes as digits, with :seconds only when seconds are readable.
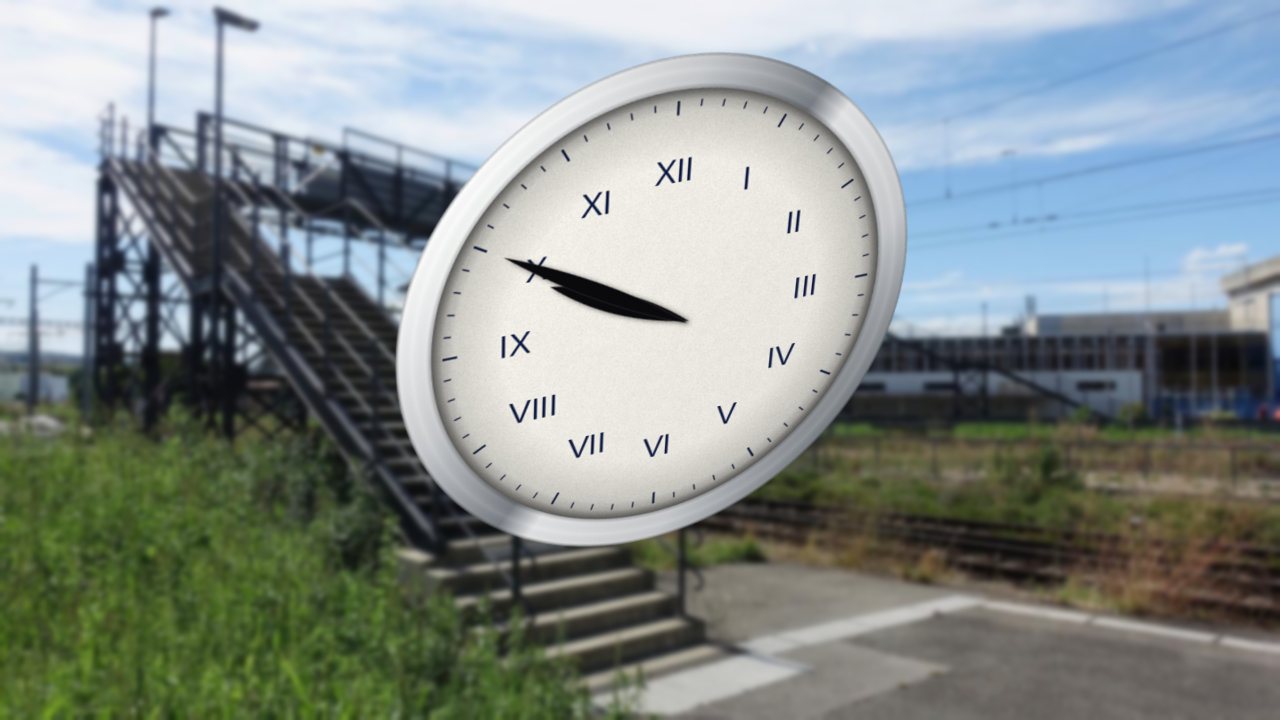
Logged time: 9:50
